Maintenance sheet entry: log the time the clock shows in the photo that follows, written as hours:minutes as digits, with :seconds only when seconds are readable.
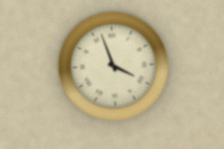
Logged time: 3:57
